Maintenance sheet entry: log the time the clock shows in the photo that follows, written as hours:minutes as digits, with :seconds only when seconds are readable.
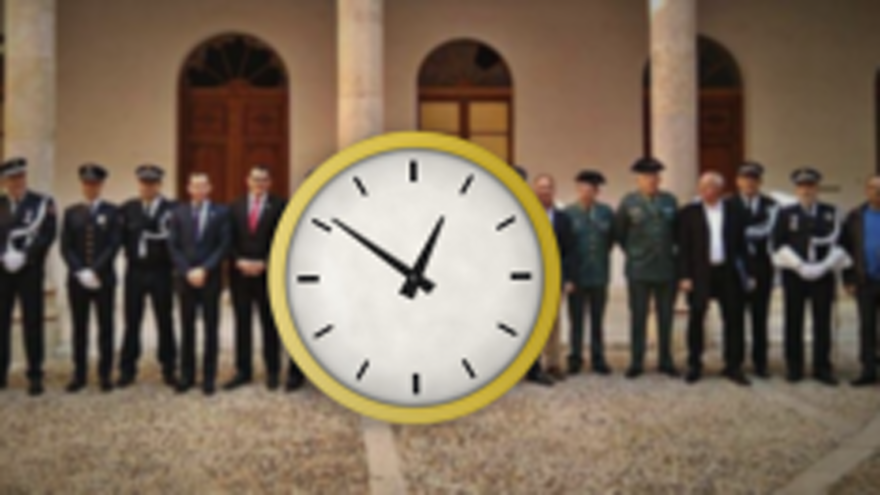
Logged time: 12:51
